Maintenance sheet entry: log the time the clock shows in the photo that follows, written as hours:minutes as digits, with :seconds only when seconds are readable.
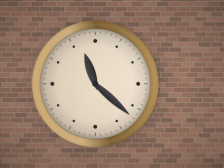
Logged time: 11:22
